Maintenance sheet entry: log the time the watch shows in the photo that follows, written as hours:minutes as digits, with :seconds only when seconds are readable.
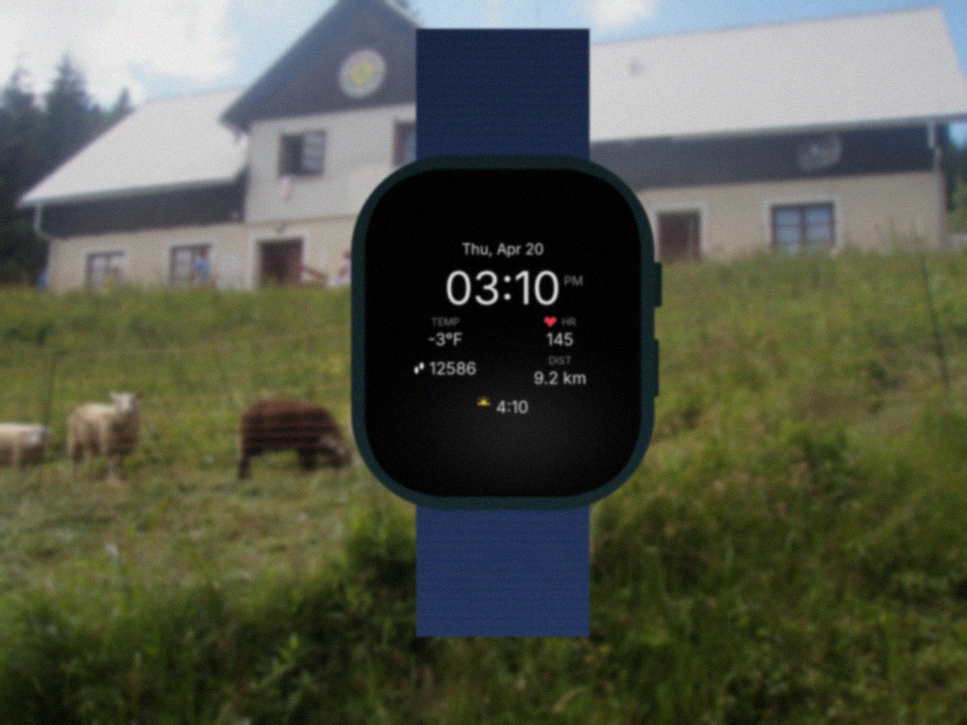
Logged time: 3:10
